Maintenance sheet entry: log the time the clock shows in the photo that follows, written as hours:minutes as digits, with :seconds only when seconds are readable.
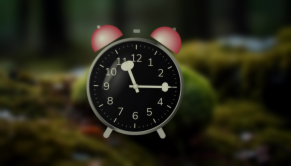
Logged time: 11:15
